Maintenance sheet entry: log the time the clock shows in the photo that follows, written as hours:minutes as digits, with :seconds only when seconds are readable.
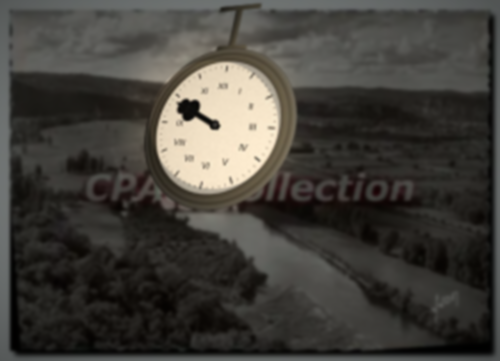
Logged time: 9:49
